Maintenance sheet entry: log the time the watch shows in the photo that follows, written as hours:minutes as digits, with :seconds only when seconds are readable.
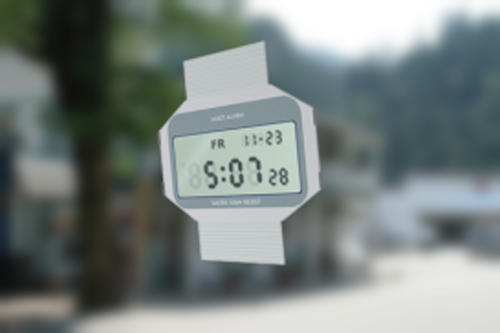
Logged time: 5:07:28
